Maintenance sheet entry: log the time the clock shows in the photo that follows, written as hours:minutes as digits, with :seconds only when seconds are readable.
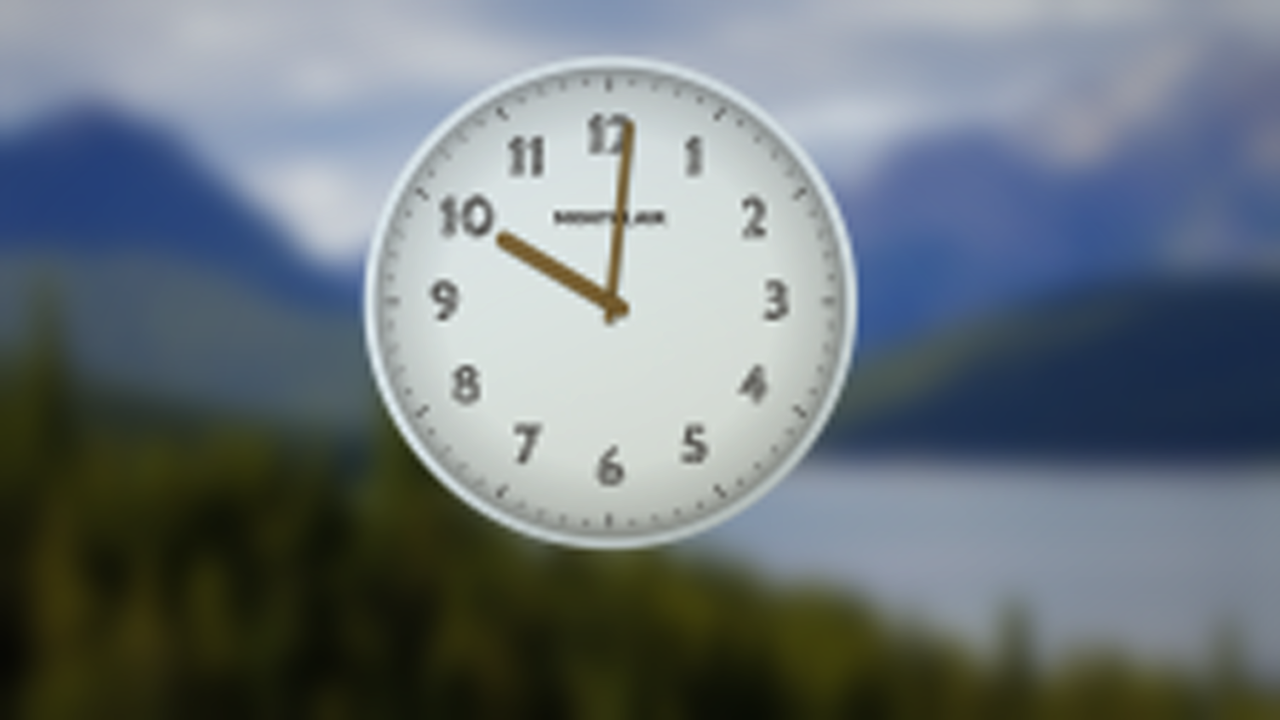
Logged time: 10:01
